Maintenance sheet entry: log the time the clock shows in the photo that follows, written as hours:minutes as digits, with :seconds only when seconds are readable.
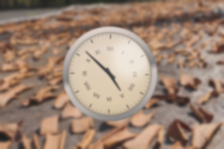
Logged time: 4:52
